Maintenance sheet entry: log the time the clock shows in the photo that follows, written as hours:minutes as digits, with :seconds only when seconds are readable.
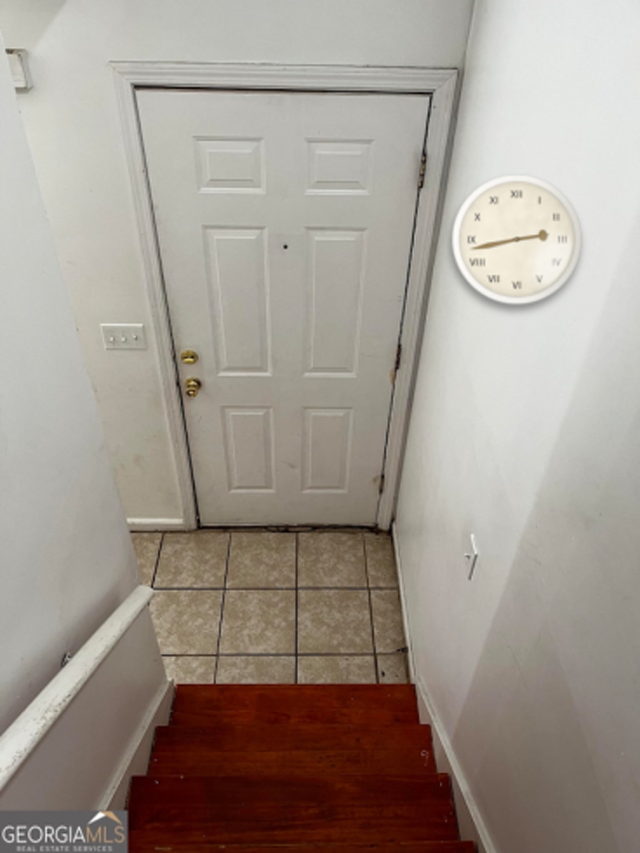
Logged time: 2:43
